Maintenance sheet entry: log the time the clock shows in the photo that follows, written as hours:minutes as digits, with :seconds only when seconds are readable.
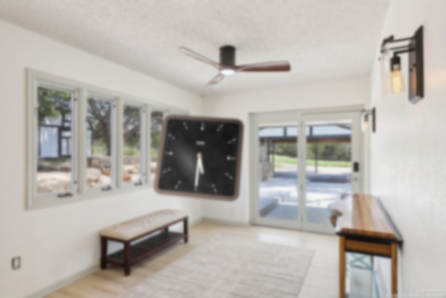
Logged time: 5:30
